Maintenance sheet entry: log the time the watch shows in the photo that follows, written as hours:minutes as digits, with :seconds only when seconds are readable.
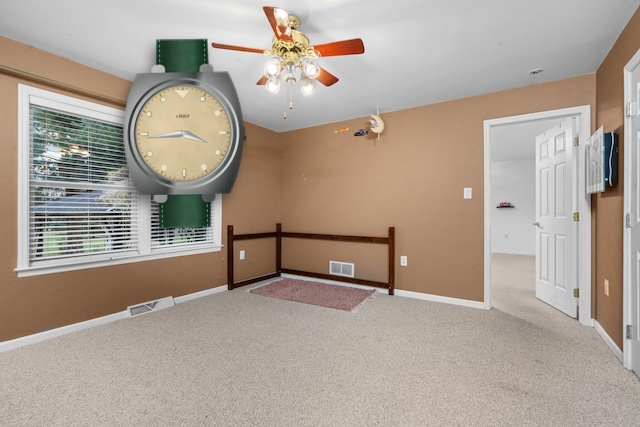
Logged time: 3:44
